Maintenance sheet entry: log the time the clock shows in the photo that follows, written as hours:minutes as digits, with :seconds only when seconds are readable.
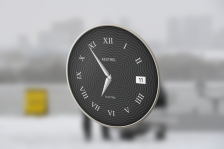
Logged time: 6:54
